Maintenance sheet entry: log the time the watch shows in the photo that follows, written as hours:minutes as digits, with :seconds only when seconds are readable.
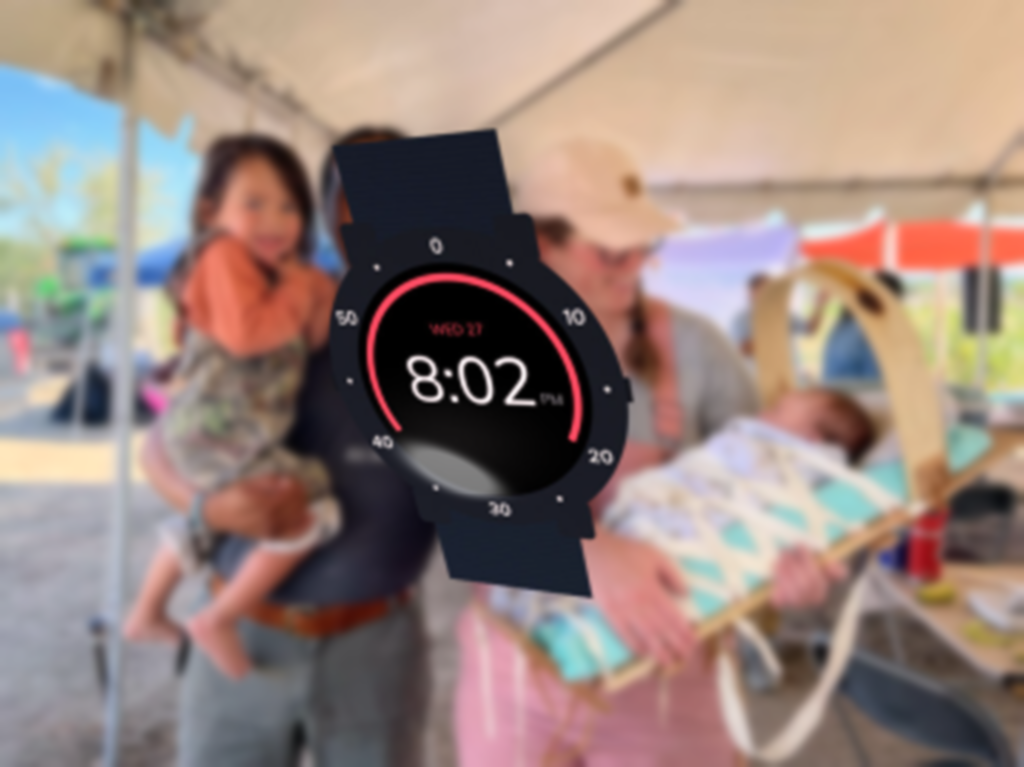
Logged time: 8:02
